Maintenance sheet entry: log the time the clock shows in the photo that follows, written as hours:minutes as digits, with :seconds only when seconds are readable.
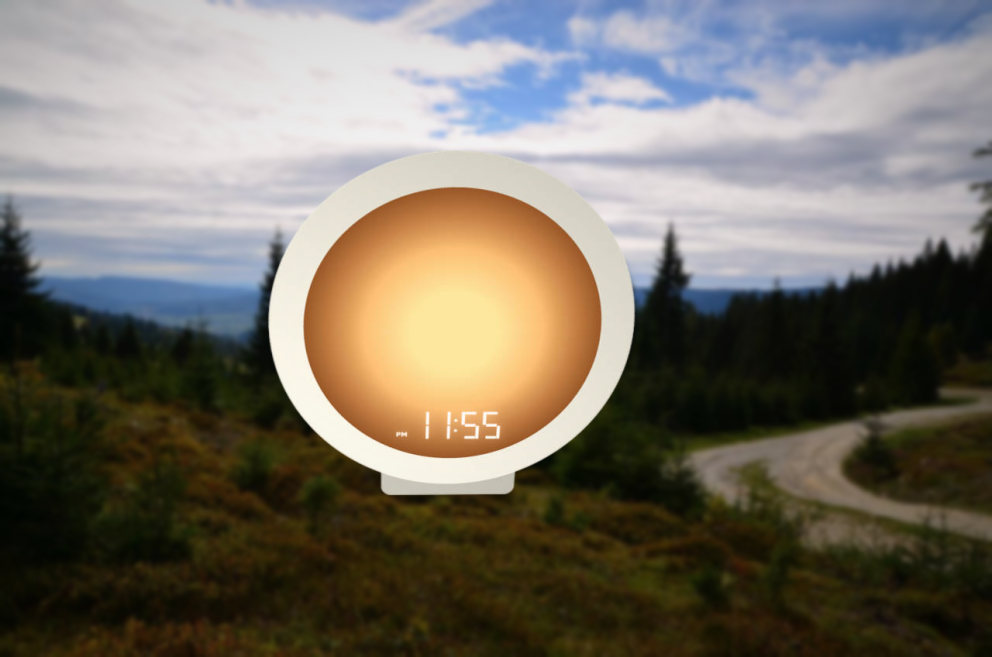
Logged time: 11:55
